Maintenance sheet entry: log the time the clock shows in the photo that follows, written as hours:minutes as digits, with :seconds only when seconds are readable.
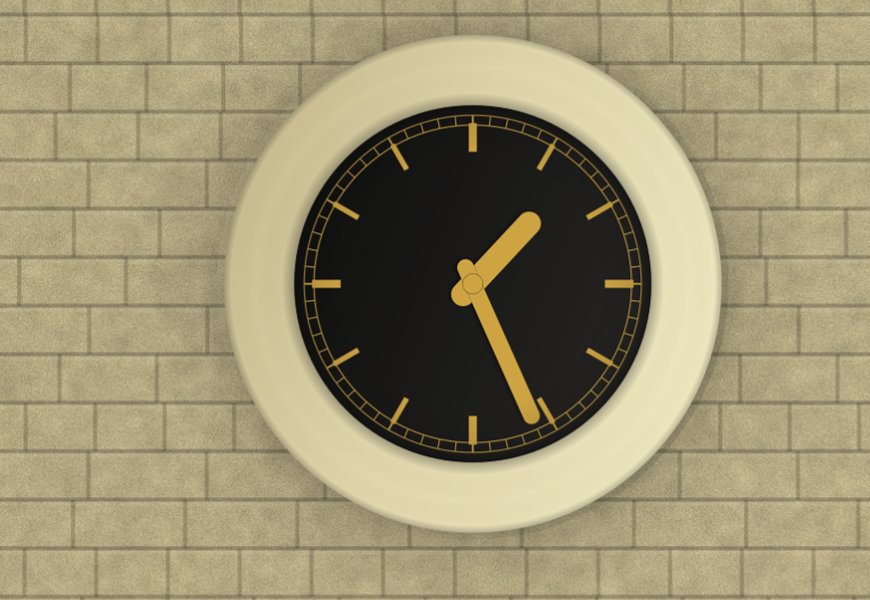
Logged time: 1:26
